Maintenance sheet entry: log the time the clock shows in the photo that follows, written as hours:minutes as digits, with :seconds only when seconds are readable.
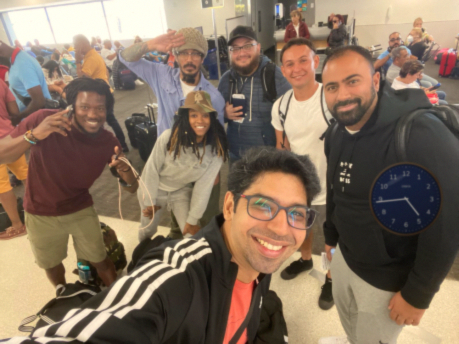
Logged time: 4:44
